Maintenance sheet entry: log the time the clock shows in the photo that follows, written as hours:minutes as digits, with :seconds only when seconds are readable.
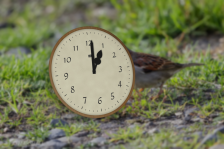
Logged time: 1:01
